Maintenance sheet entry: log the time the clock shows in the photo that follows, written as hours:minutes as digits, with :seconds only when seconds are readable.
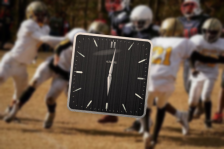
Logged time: 6:01
